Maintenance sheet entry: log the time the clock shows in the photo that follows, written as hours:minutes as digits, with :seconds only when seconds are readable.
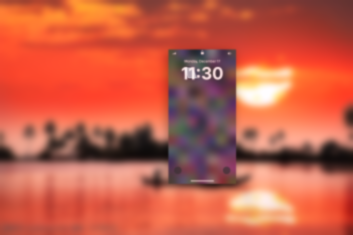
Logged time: 11:30
